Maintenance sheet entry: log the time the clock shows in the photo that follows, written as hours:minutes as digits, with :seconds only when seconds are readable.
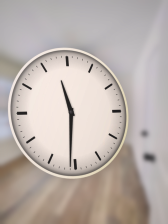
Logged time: 11:31
